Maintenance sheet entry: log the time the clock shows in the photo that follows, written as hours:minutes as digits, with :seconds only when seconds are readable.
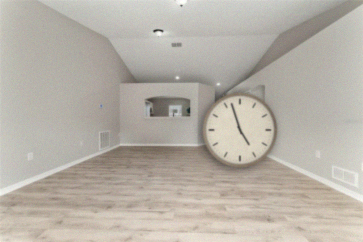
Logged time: 4:57
